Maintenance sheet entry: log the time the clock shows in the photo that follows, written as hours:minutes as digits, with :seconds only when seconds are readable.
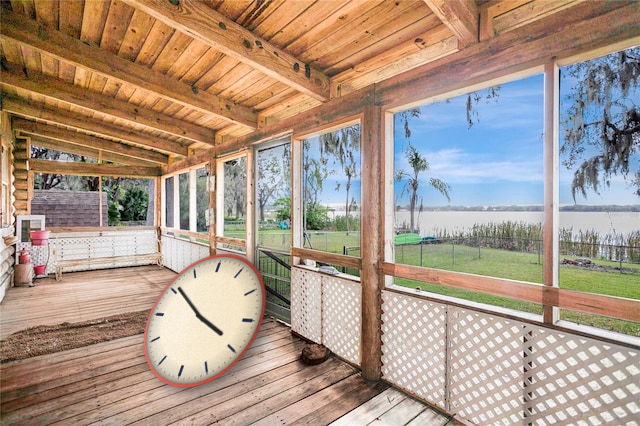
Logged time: 3:51
